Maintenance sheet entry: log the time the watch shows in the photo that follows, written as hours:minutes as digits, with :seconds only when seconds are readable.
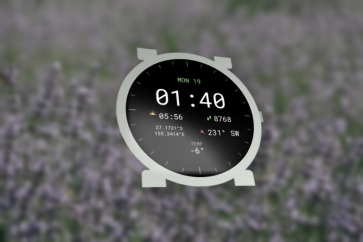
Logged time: 1:40
